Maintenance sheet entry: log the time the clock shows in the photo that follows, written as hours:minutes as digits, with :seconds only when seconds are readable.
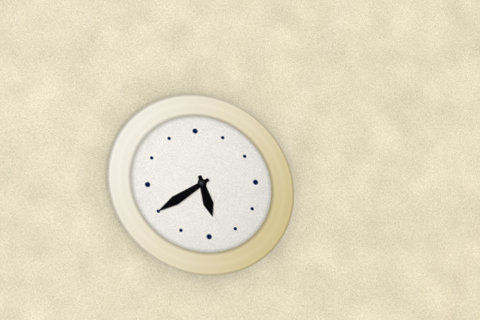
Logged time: 5:40
